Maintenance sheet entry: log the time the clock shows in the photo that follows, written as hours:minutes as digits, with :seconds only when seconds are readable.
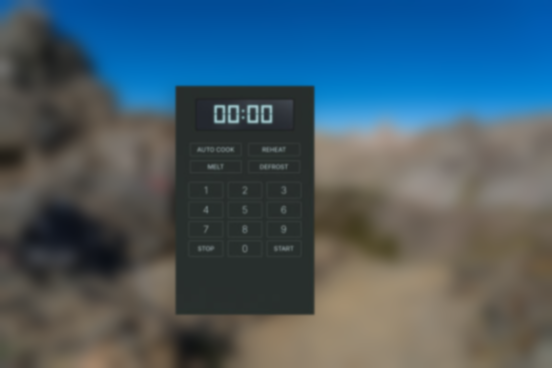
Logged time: 0:00
